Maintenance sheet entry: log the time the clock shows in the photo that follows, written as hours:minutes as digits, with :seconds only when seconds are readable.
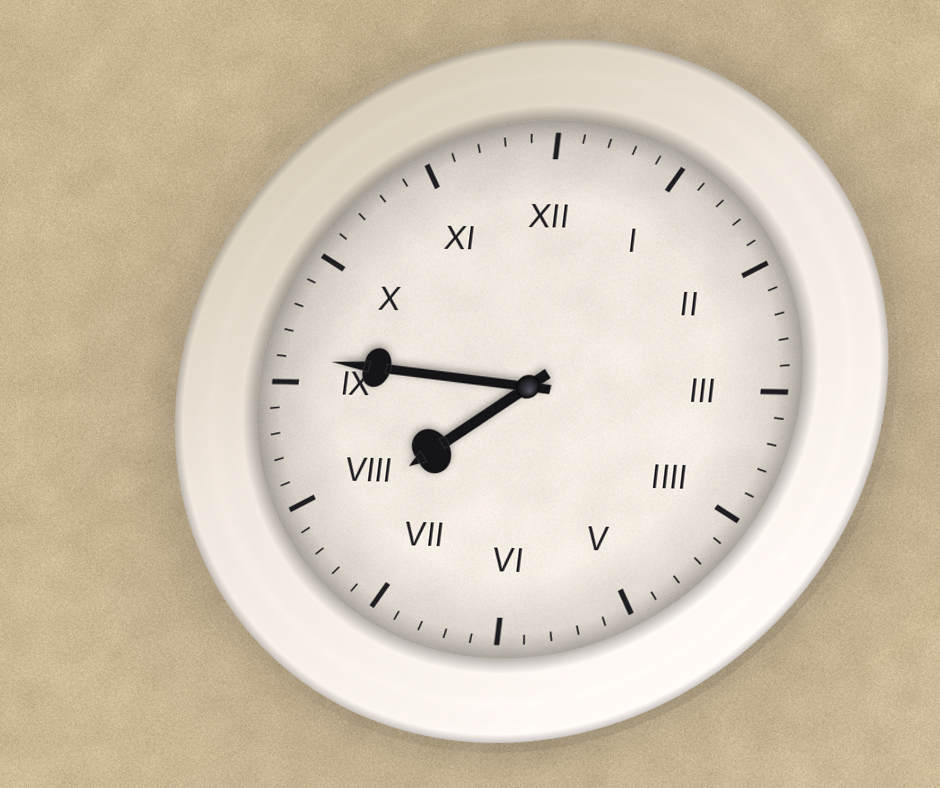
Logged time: 7:46
